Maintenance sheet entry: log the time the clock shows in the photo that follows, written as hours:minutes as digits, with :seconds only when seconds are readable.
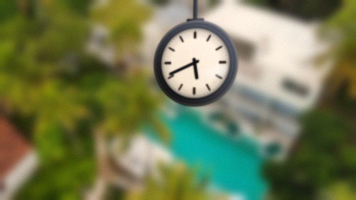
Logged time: 5:41
